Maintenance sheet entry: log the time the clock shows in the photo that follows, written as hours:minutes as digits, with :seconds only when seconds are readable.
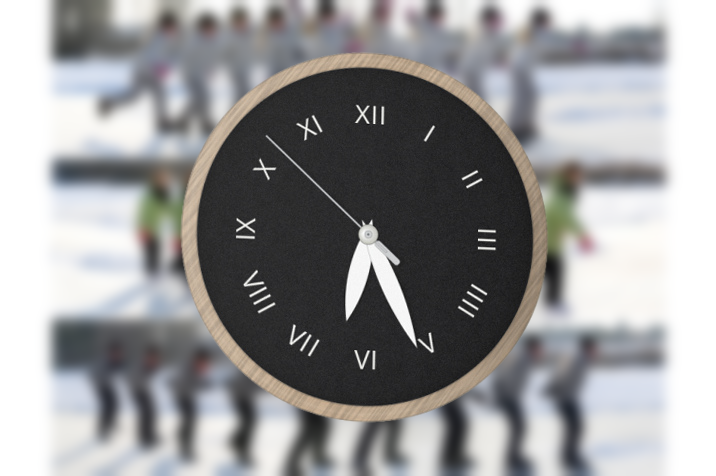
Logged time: 6:25:52
